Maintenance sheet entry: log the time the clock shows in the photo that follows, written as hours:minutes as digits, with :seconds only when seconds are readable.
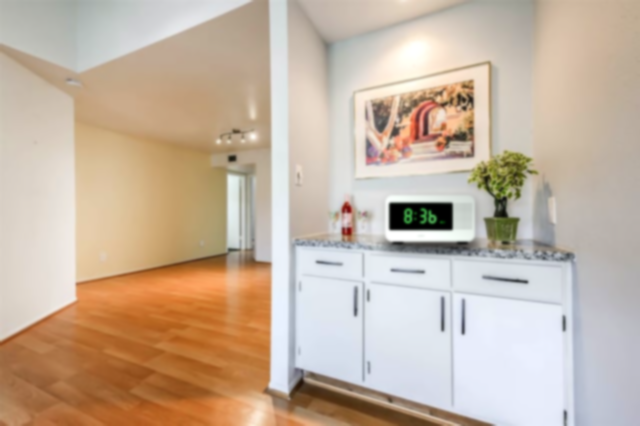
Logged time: 8:36
